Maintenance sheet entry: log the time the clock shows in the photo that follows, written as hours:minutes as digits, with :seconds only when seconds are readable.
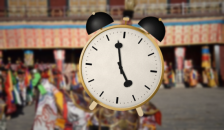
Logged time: 4:58
